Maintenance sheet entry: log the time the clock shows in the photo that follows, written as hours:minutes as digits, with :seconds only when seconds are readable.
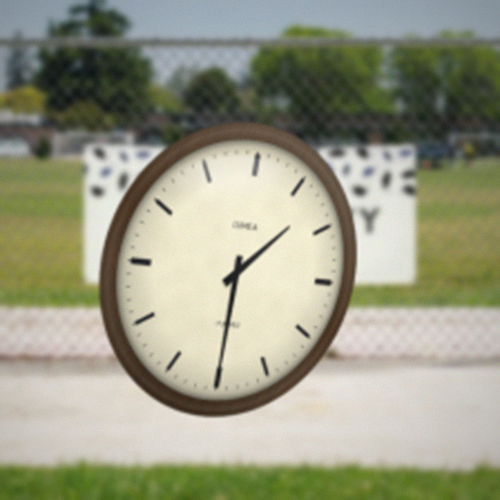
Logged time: 1:30
